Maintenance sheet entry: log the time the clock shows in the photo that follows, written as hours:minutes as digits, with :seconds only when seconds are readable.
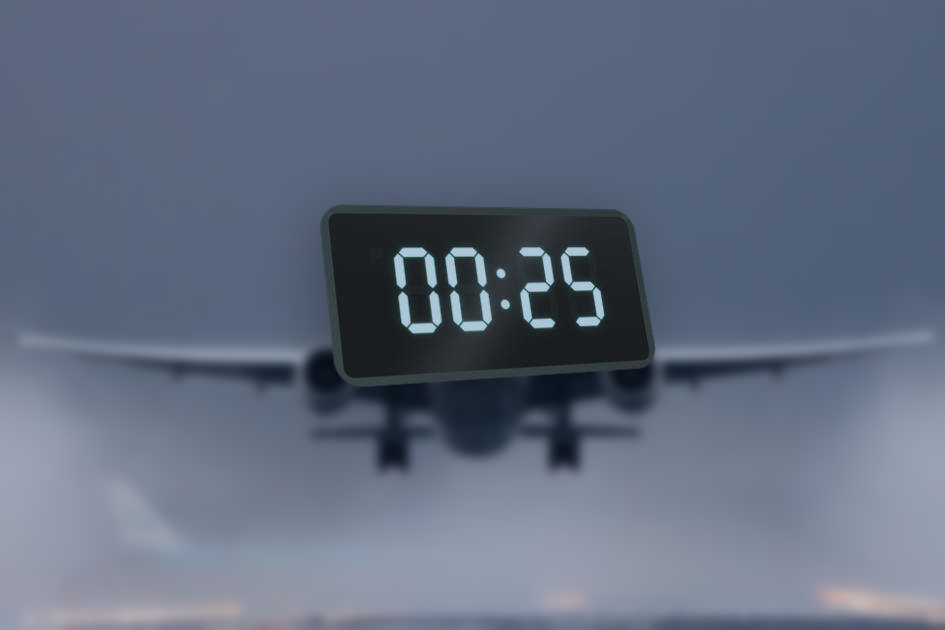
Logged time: 0:25
